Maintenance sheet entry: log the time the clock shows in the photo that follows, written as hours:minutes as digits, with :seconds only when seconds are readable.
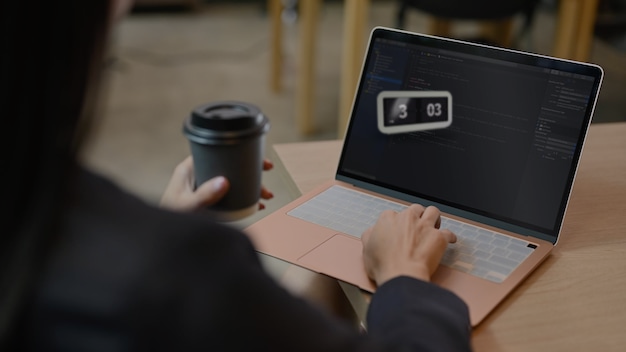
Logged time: 3:03
